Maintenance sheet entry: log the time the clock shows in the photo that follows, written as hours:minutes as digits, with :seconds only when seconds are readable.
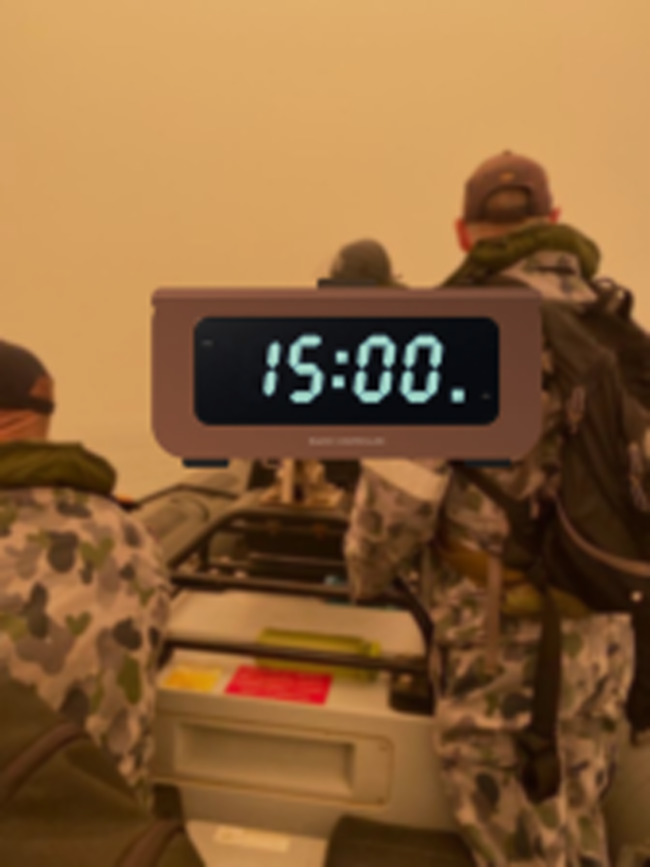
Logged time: 15:00
